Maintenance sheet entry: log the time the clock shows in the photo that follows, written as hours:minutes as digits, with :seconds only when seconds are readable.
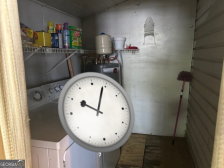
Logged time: 10:04
